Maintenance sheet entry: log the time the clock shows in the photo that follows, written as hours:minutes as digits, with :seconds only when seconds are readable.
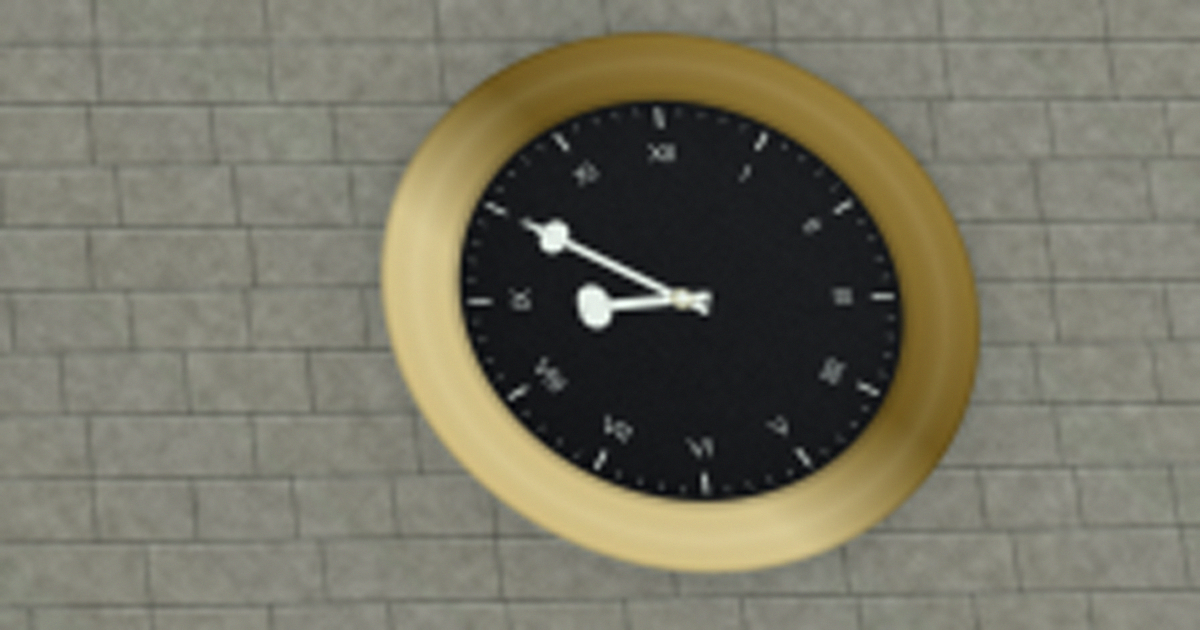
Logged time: 8:50
